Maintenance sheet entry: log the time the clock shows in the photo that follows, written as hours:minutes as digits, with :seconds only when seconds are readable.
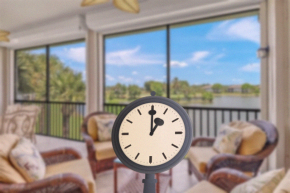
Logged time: 1:00
